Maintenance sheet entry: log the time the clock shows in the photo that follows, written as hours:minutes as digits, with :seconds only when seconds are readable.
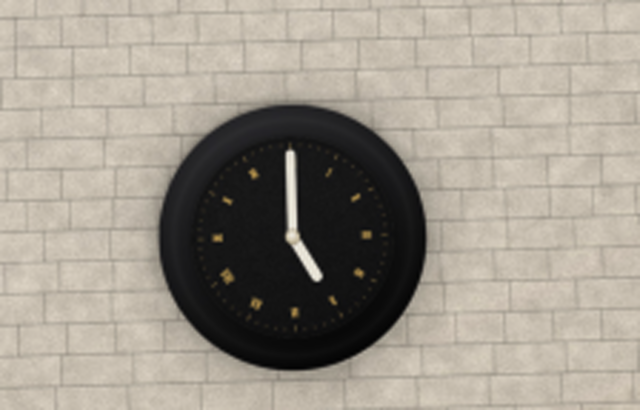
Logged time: 5:00
